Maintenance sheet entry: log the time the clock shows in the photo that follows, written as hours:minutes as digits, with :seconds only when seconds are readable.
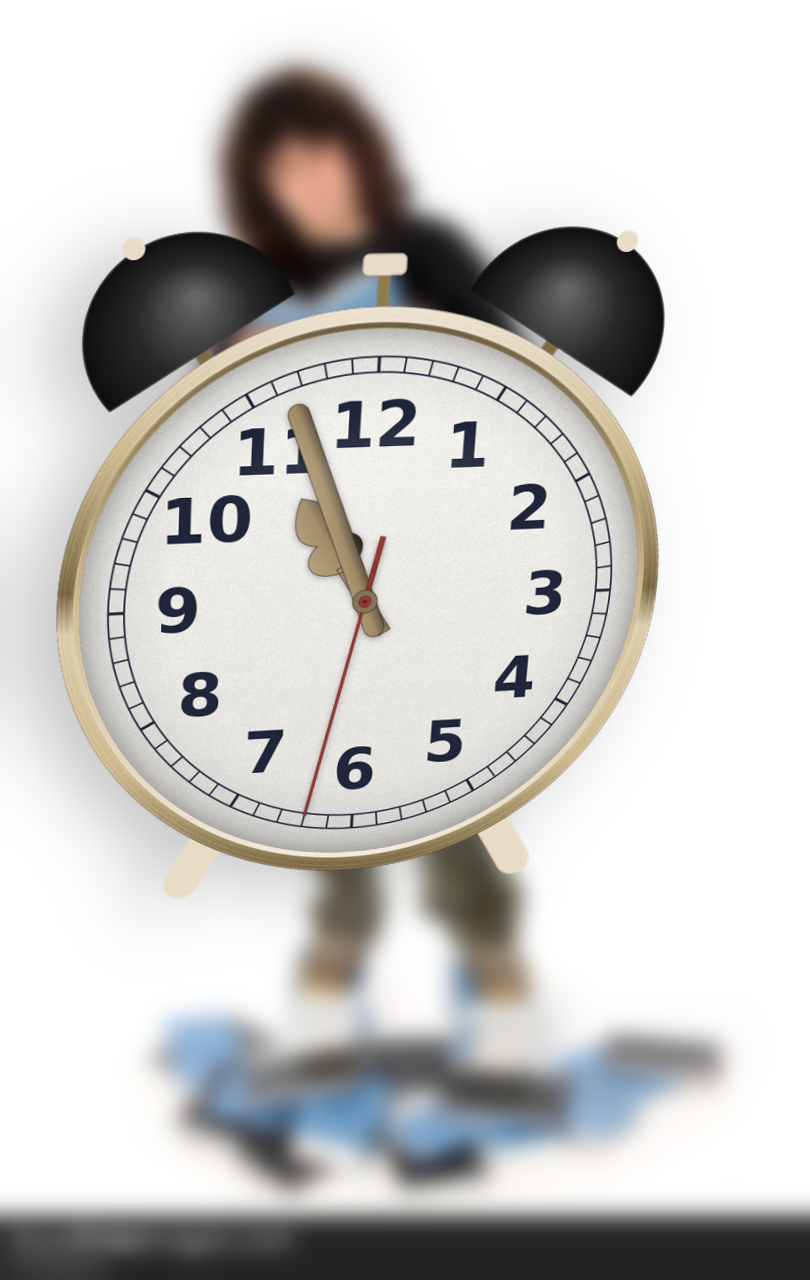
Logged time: 10:56:32
